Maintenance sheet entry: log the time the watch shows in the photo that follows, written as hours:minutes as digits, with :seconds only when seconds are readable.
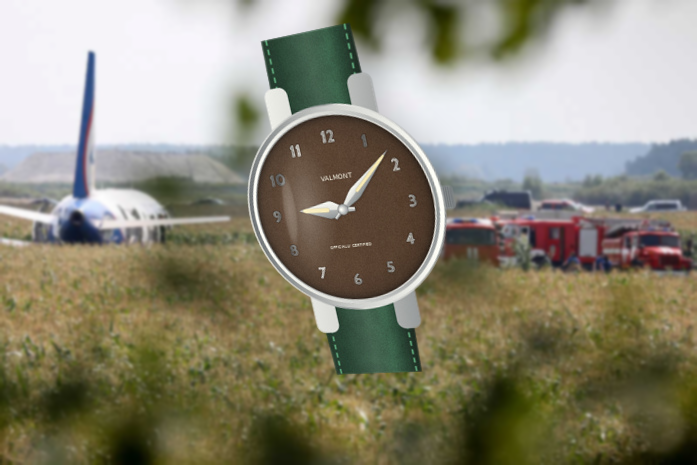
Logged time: 9:08
